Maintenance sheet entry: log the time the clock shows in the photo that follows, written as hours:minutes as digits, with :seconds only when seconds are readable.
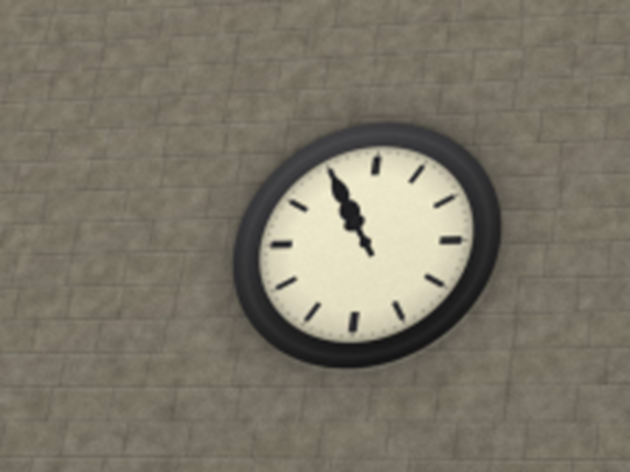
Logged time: 10:55
